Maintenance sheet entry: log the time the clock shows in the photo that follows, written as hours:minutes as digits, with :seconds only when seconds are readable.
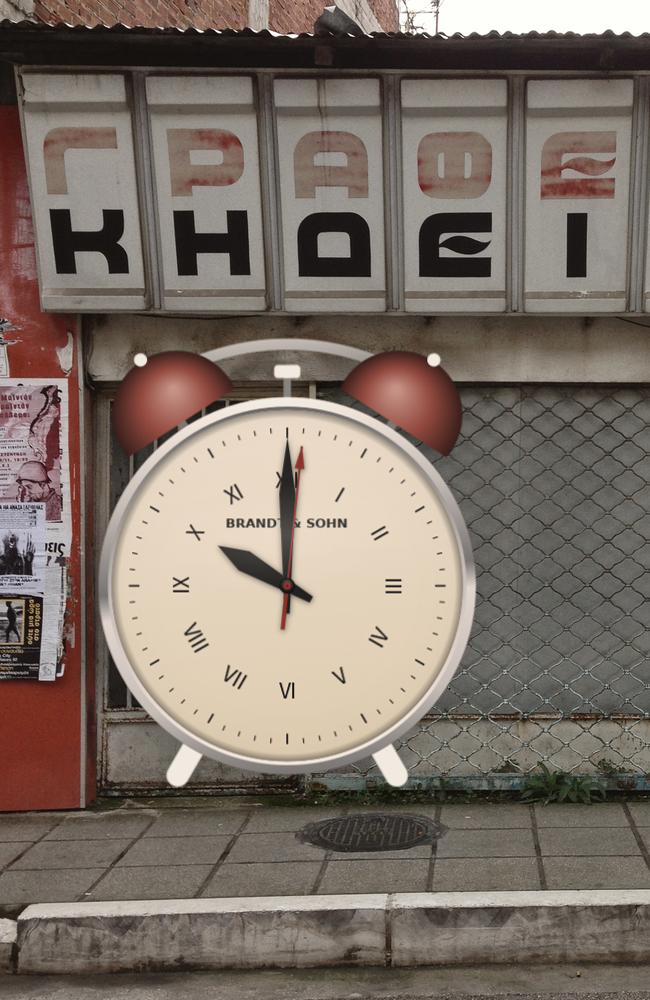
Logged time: 10:00:01
